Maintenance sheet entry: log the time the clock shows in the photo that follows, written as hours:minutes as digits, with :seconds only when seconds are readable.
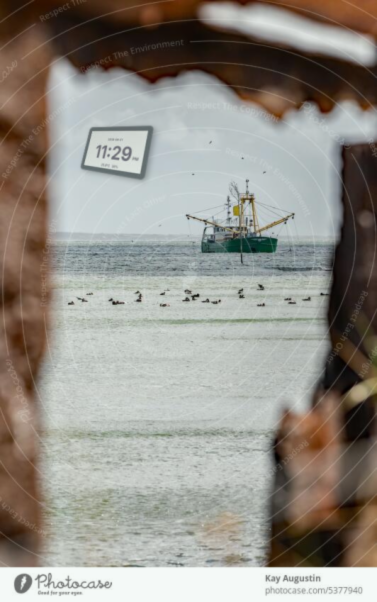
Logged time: 11:29
